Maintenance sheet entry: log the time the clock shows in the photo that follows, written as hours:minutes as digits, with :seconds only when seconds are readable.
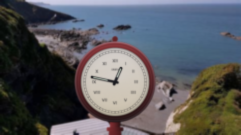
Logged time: 12:47
